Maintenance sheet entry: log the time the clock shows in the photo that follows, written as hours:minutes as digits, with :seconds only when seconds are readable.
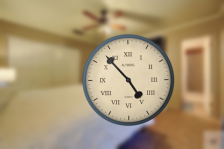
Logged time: 4:53
